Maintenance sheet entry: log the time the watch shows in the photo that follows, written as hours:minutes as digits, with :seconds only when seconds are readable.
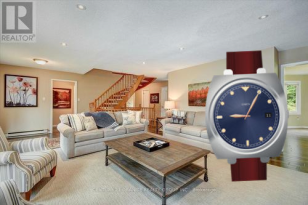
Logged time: 9:05
